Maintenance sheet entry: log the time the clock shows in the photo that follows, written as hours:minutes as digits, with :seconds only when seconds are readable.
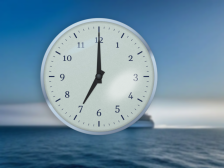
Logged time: 7:00
